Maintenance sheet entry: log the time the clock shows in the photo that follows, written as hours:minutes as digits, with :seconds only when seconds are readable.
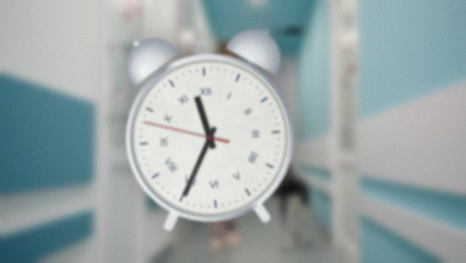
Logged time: 11:34:48
